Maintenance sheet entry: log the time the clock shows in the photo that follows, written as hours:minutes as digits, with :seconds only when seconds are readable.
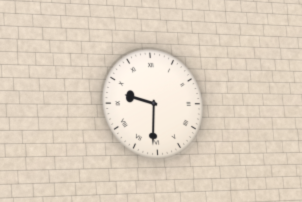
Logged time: 9:31
